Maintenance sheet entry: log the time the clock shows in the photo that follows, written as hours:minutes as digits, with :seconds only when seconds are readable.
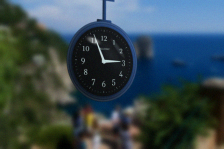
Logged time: 2:56
